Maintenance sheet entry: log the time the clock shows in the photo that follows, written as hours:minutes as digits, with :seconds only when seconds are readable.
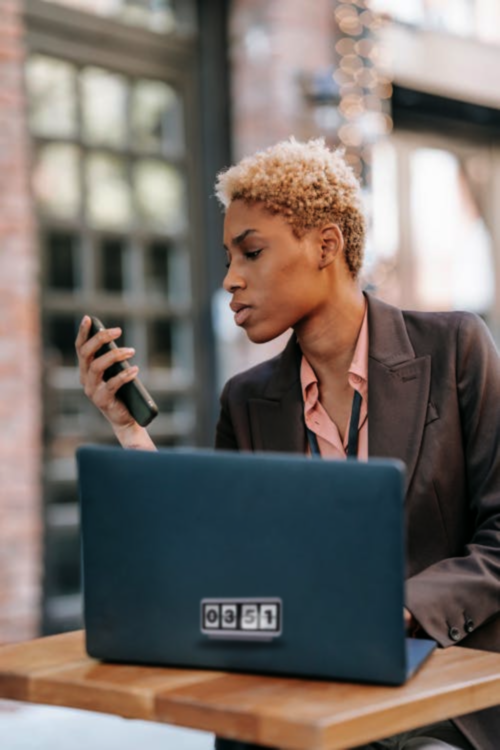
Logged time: 3:51
